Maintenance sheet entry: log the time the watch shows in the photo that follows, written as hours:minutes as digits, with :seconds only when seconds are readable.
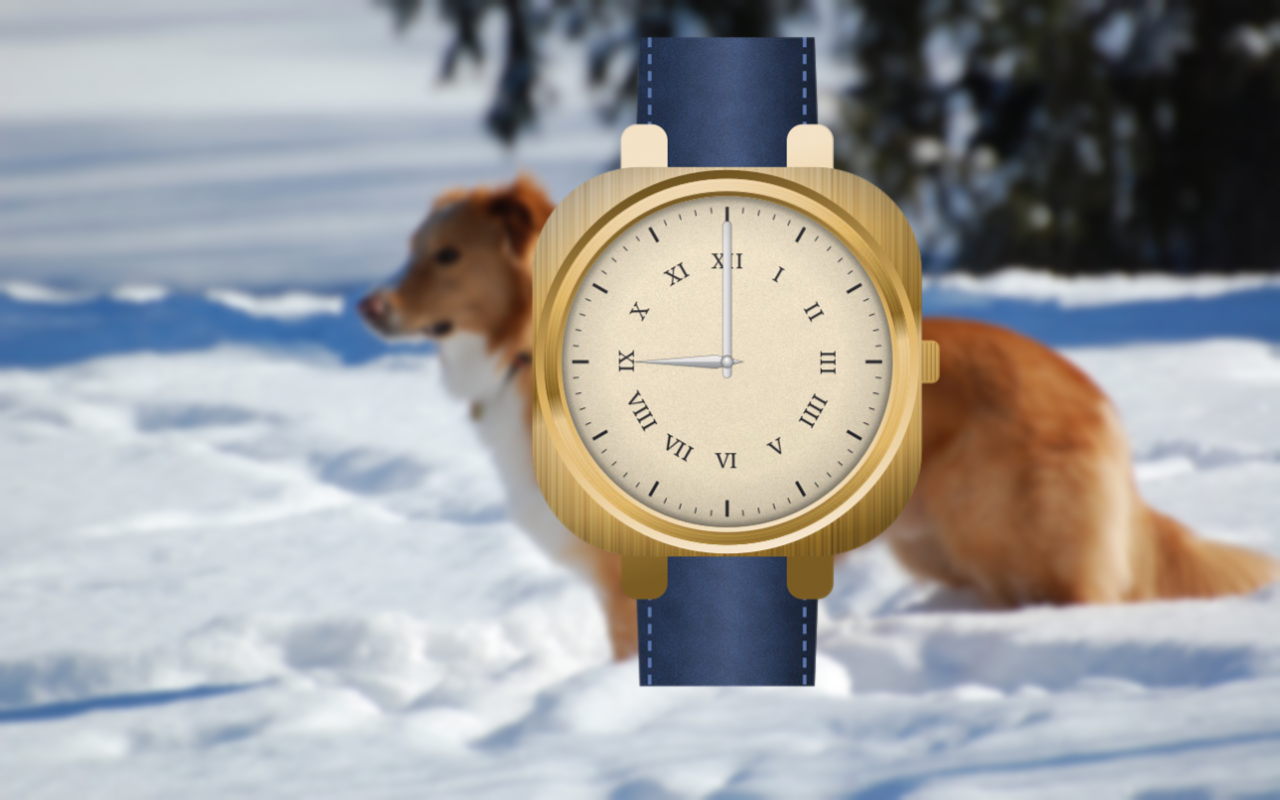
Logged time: 9:00
